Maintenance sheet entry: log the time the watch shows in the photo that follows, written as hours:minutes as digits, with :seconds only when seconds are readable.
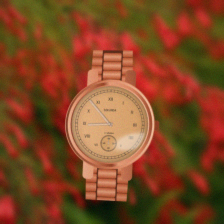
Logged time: 8:53
